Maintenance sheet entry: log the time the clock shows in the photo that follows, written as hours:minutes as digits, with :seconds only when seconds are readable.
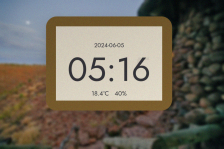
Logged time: 5:16
